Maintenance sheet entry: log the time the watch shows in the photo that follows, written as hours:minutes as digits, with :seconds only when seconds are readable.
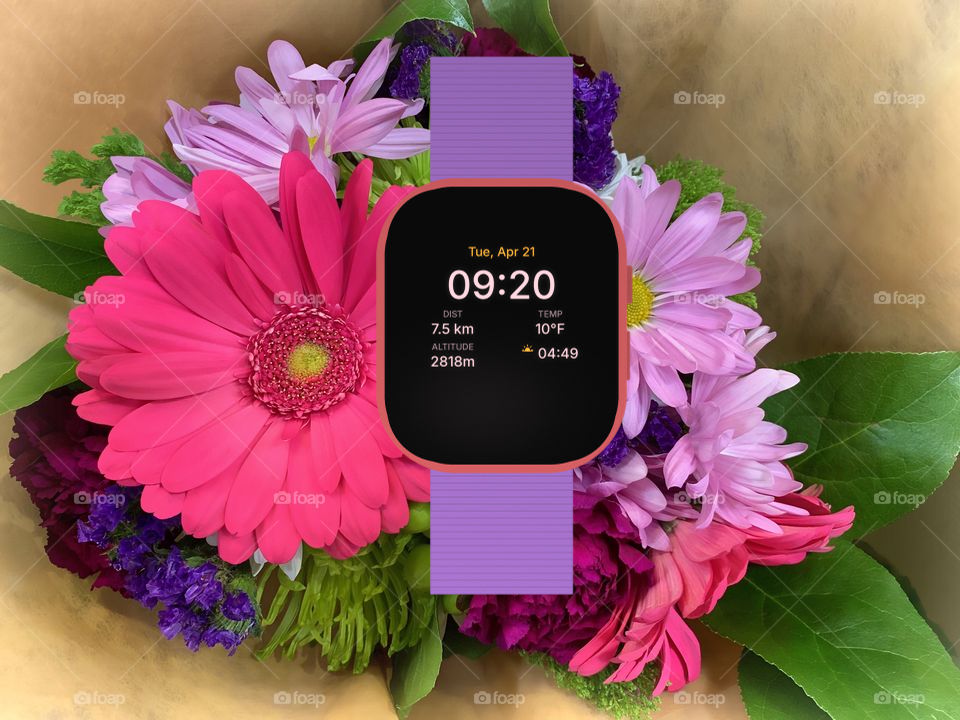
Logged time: 9:20
